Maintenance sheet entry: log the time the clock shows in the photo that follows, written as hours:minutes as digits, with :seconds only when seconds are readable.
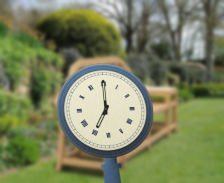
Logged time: 7:00
